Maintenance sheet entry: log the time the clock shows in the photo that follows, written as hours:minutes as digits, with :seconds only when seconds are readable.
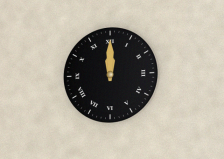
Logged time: 12:00
